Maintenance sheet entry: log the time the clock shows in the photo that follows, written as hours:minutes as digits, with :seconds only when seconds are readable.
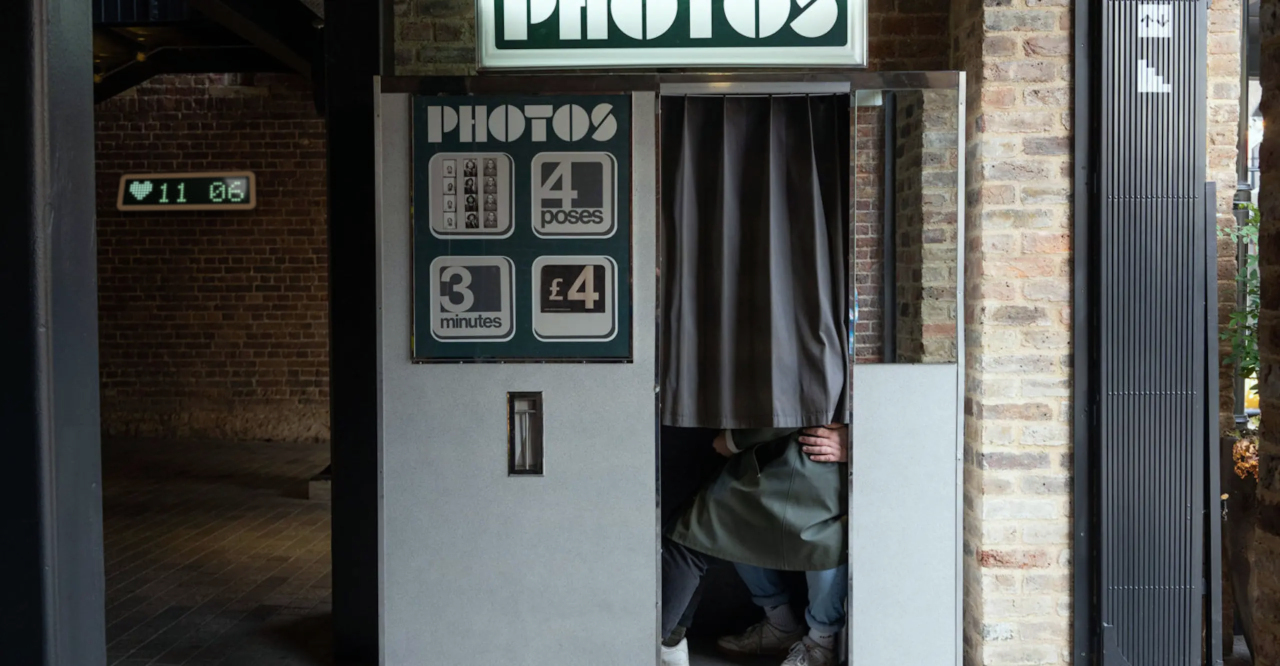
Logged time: 11:06
